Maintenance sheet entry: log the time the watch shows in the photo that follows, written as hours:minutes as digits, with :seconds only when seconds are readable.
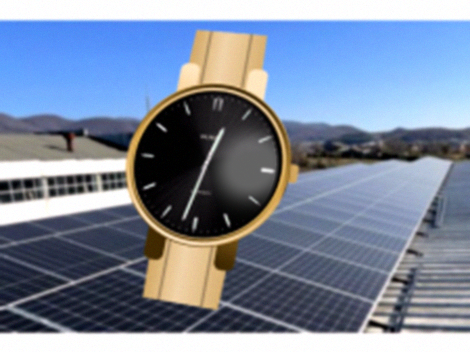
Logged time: 12:32
